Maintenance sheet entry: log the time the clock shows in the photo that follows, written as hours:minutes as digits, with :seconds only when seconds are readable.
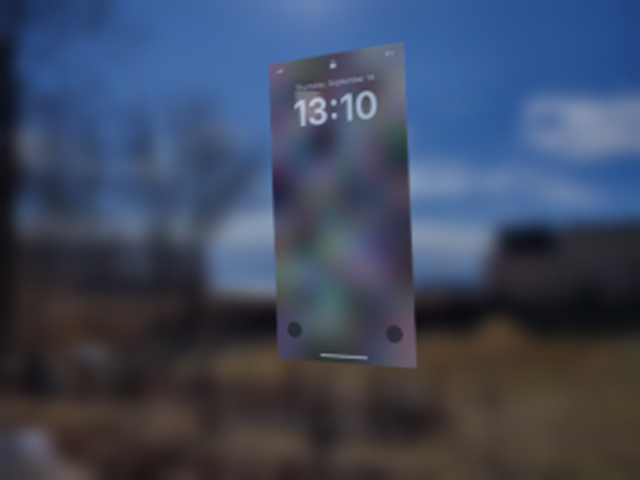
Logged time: 13:10
